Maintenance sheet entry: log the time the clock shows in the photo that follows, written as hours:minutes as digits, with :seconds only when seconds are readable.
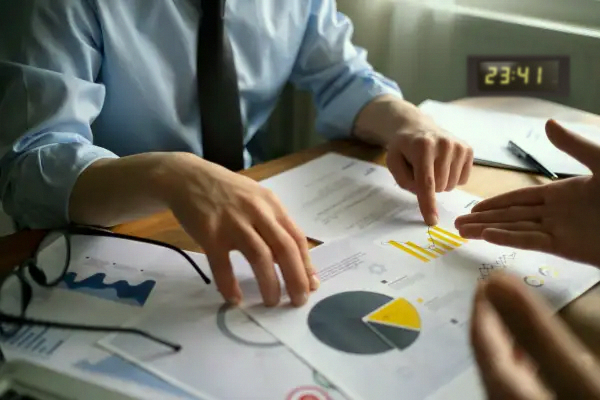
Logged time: 23:41
